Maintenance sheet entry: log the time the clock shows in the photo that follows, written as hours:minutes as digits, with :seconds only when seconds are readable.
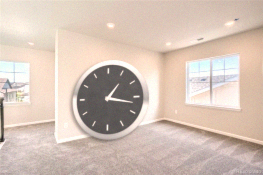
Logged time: 1:17
